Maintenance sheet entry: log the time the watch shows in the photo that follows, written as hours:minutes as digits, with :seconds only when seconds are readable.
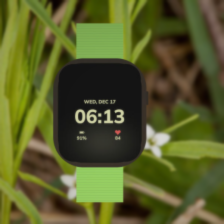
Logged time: 6:13
